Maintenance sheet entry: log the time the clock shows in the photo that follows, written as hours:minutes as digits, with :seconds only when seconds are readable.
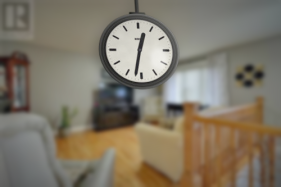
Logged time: 12:32
